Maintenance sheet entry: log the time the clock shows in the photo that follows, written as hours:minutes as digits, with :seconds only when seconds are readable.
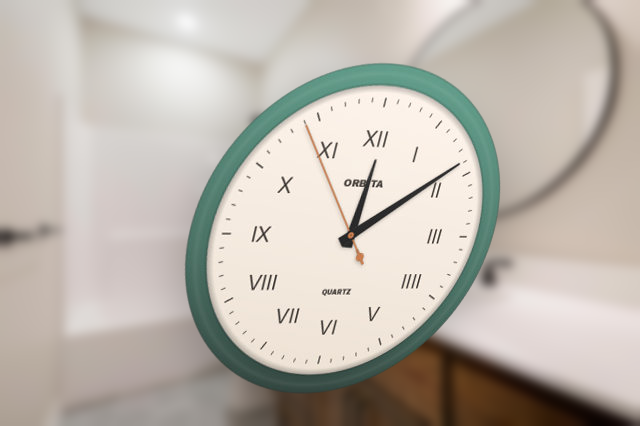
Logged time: 12:08:54
